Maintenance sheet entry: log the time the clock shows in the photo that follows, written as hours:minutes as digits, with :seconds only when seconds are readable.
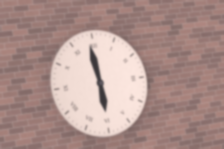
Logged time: 5:59
